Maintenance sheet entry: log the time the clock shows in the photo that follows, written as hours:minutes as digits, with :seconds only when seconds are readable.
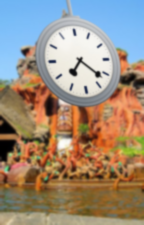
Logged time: 7:22
